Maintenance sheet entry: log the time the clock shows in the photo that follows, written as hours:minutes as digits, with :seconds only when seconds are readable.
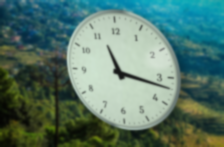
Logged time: 11:17
